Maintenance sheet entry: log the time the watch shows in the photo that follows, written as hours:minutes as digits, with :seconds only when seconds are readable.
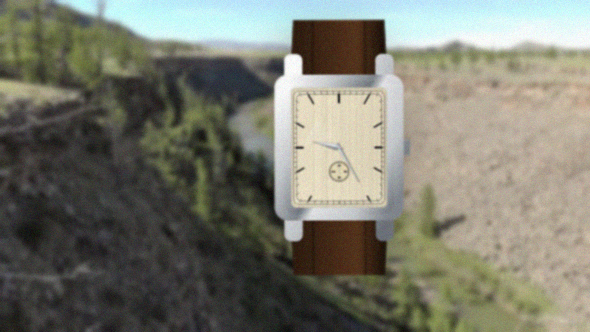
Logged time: 9:25
